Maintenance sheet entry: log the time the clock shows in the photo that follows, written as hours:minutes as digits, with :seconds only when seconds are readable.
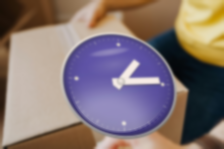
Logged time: 1:14
